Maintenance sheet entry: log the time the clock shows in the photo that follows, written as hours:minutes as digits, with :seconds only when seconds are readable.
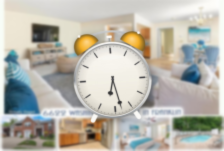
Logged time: 6:28
